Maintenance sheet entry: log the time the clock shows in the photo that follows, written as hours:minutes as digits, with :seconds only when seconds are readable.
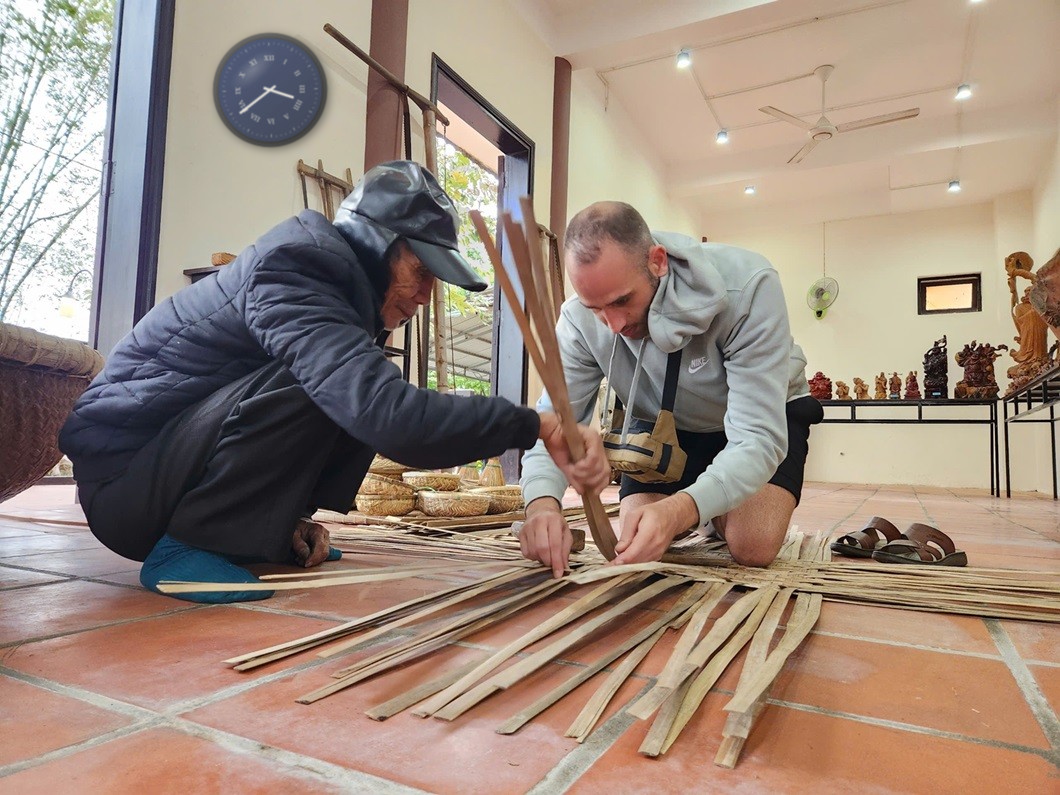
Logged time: 3:39
